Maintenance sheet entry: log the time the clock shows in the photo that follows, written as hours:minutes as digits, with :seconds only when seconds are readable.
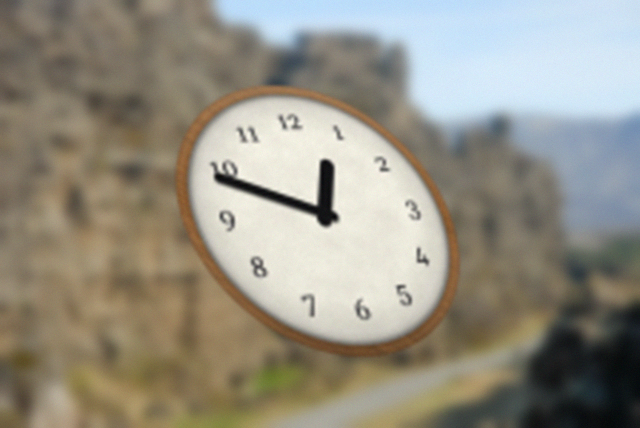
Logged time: 12:49
